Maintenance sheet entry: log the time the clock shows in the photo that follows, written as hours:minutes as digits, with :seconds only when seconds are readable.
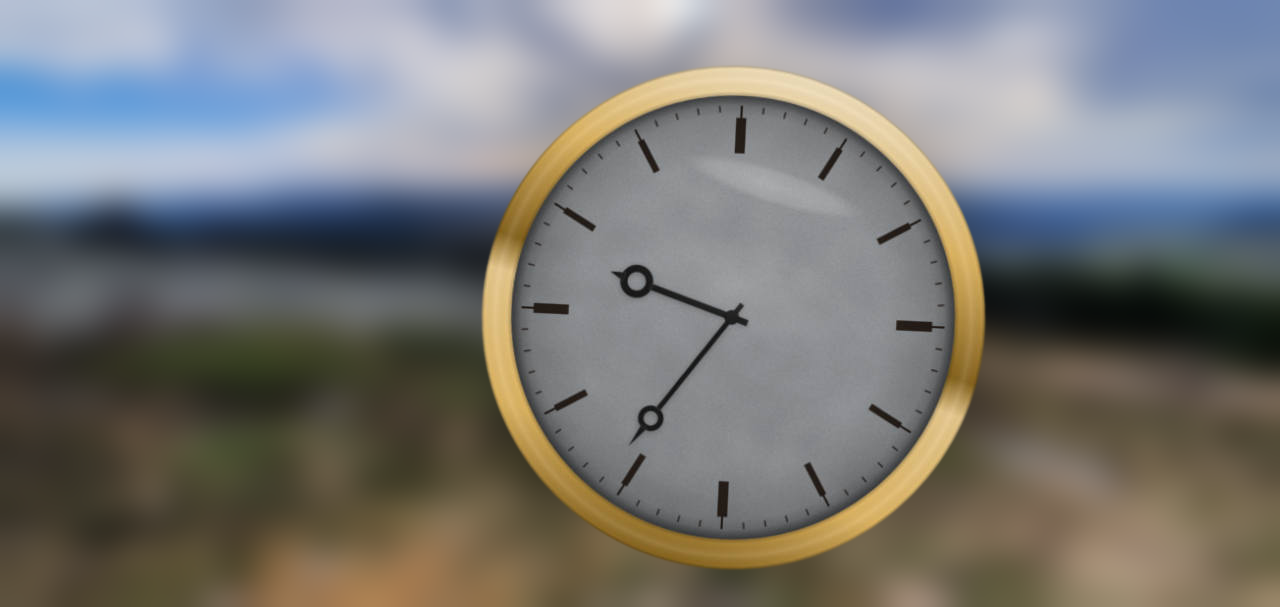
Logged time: 9:36
